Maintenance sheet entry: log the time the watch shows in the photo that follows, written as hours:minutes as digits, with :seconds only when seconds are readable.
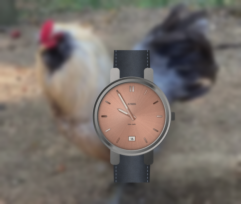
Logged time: 9:55
